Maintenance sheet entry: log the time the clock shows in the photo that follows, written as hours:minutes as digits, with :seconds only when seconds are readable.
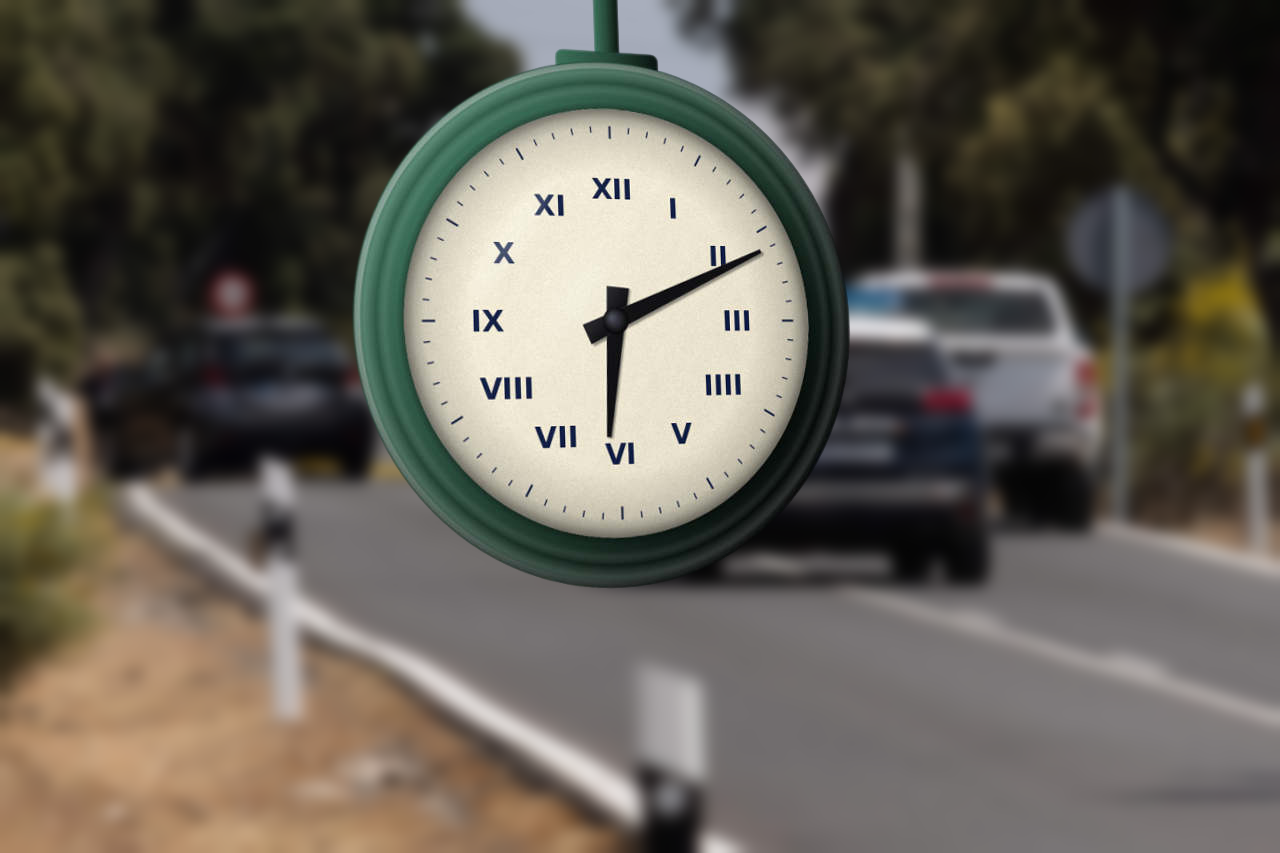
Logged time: 6:11
